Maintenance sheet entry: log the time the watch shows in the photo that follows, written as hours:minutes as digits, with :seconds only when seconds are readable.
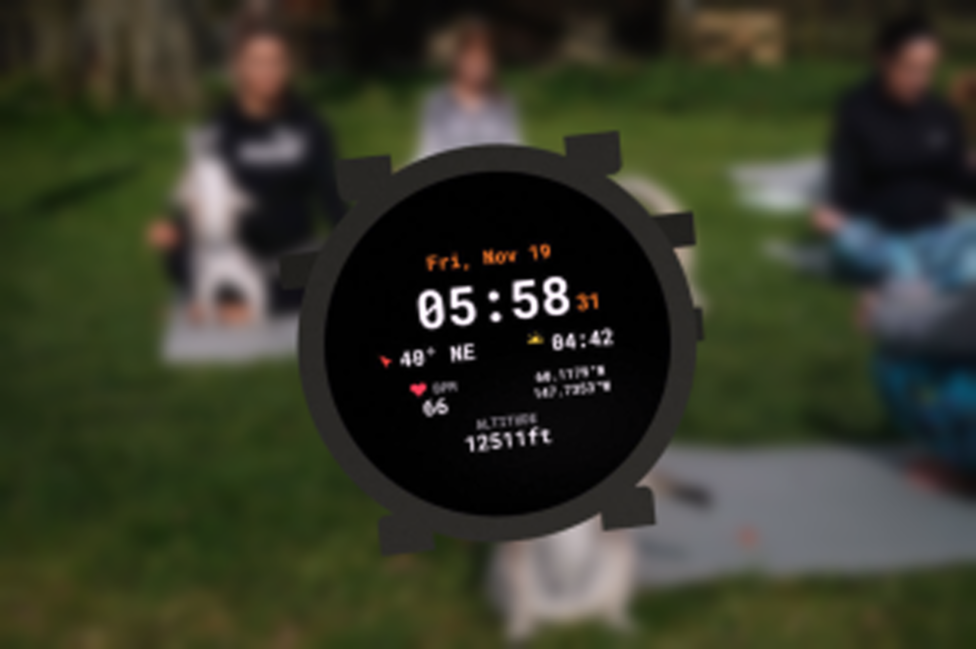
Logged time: 5:58
